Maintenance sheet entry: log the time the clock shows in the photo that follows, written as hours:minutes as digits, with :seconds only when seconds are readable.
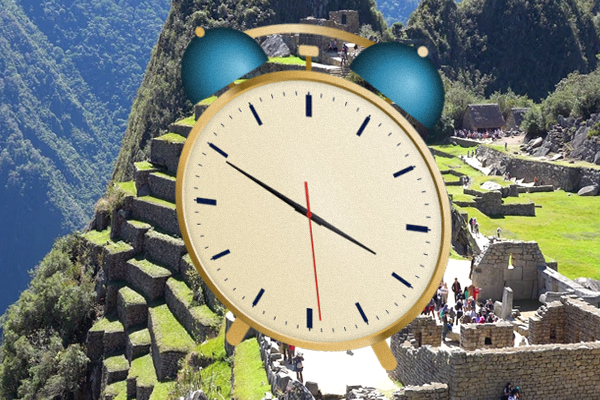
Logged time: 3:49:29
